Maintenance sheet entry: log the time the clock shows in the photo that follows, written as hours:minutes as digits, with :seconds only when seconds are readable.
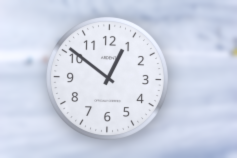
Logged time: 12:51
